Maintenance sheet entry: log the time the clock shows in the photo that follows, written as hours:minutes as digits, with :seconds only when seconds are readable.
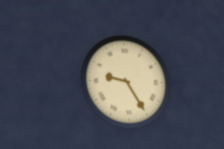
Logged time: 9:25
